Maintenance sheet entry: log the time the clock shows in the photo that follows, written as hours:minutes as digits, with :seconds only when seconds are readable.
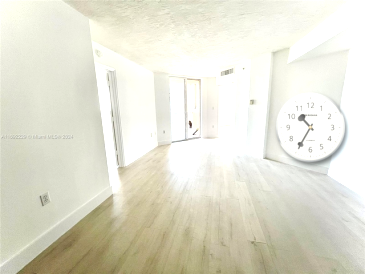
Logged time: 10:35
